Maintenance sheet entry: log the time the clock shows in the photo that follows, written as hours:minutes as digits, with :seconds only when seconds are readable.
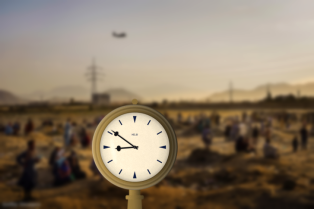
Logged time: 8:51
